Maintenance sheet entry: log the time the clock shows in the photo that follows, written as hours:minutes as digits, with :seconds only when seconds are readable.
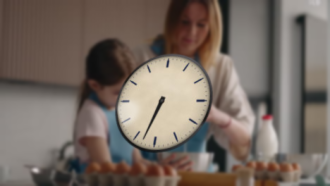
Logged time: 6:33
